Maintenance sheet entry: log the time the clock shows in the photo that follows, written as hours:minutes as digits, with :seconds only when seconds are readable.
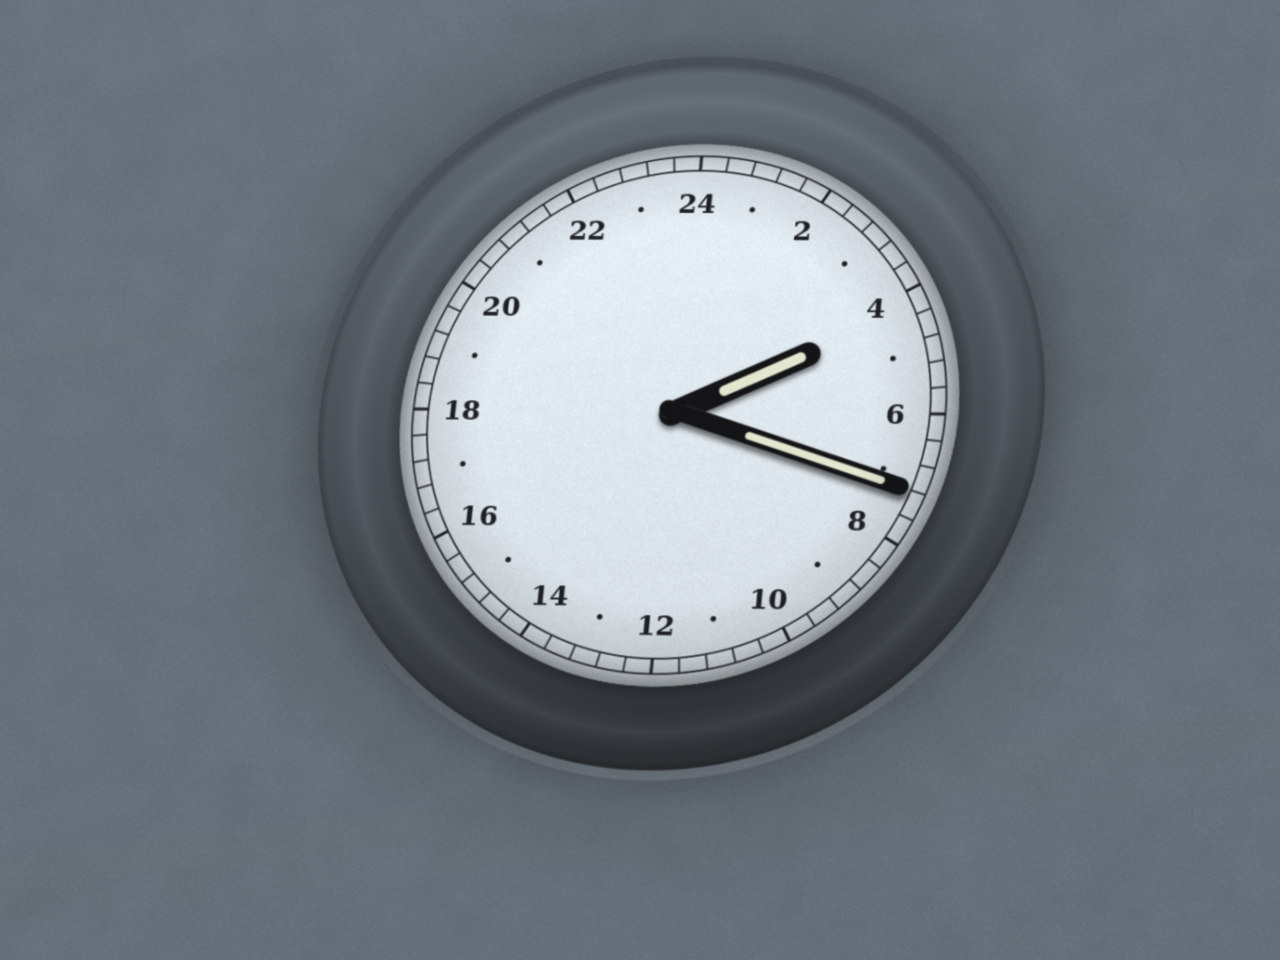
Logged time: 4:18
